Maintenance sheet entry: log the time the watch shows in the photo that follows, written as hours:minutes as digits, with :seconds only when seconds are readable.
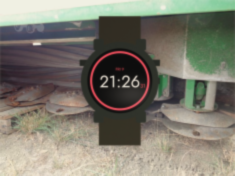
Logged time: 21:26
